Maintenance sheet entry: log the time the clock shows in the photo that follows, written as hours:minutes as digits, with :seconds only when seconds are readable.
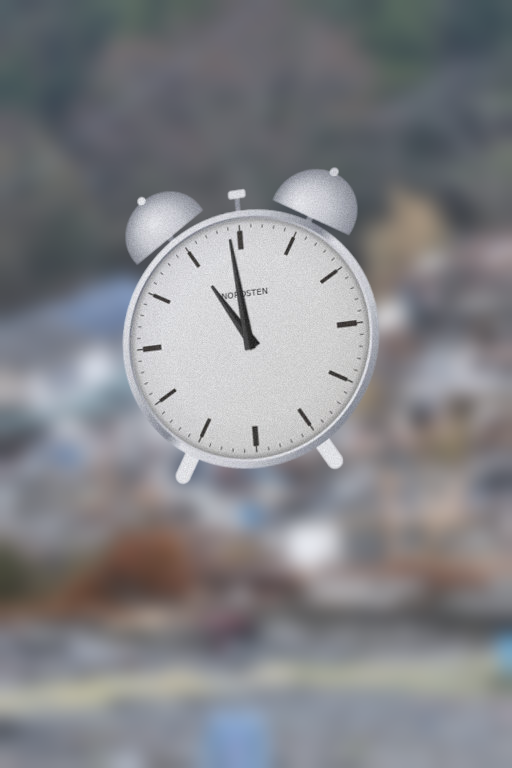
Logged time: 10:59
